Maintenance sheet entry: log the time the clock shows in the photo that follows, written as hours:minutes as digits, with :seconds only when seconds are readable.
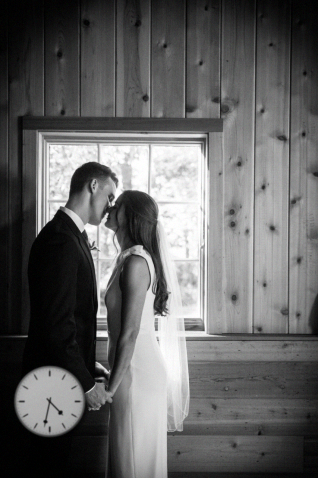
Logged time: 4:32
